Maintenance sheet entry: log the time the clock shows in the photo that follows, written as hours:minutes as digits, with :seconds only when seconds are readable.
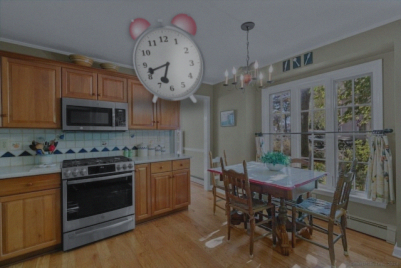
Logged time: 6:42
